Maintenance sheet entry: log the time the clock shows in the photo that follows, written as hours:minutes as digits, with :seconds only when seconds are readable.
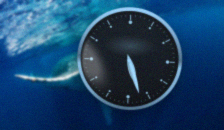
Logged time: 5:27
